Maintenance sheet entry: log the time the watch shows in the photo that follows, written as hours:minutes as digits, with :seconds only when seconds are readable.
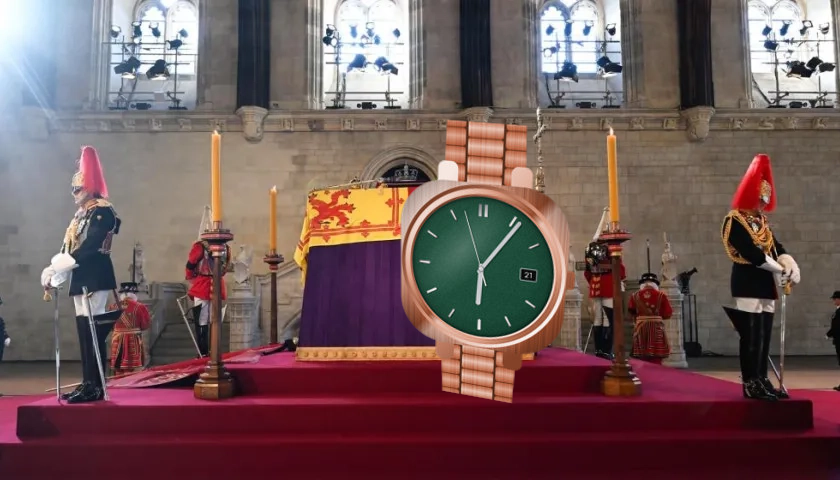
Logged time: 6:05:57
